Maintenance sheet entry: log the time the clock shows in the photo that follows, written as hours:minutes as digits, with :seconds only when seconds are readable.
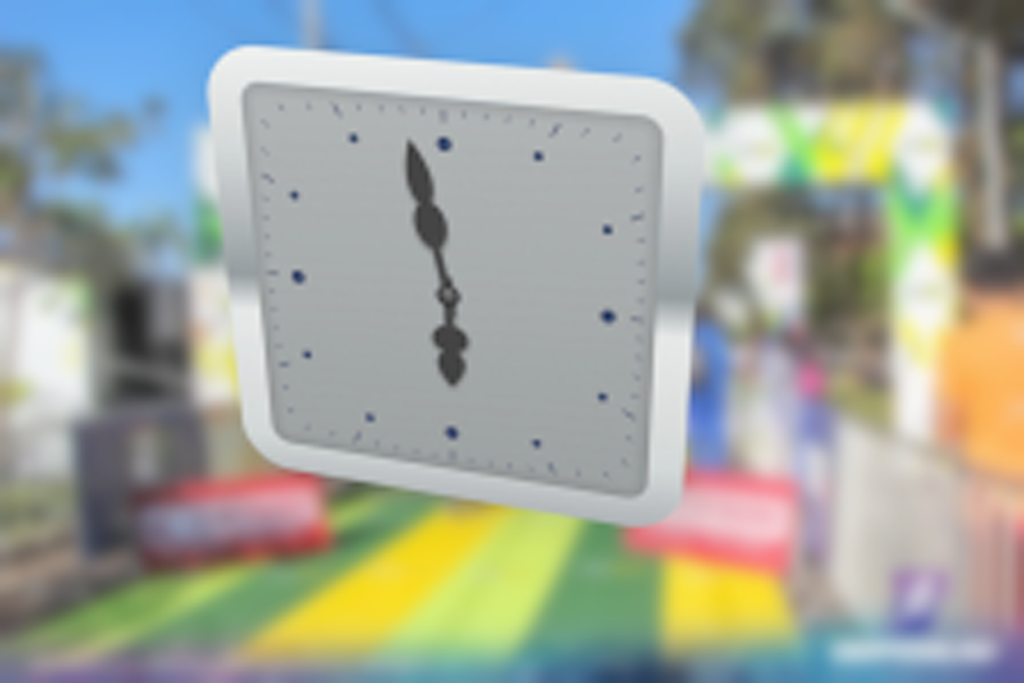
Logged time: 5:58
